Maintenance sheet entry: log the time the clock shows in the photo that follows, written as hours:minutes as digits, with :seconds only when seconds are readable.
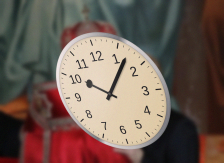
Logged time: 10:07
